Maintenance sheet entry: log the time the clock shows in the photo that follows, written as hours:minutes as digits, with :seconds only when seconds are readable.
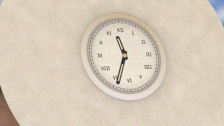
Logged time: 11:34
